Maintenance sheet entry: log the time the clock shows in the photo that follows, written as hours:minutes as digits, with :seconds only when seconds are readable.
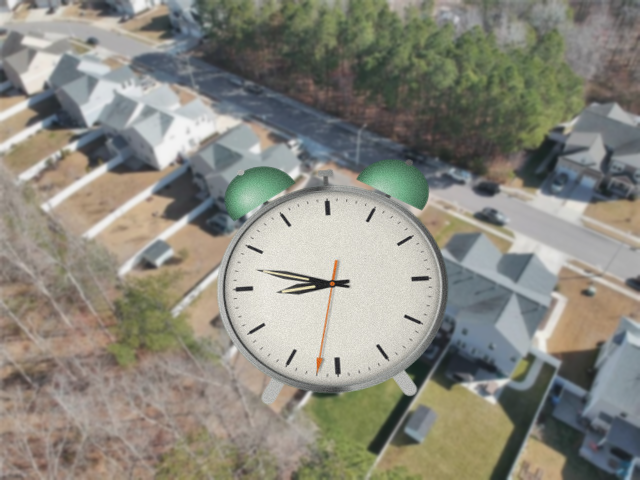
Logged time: 8:47:32
